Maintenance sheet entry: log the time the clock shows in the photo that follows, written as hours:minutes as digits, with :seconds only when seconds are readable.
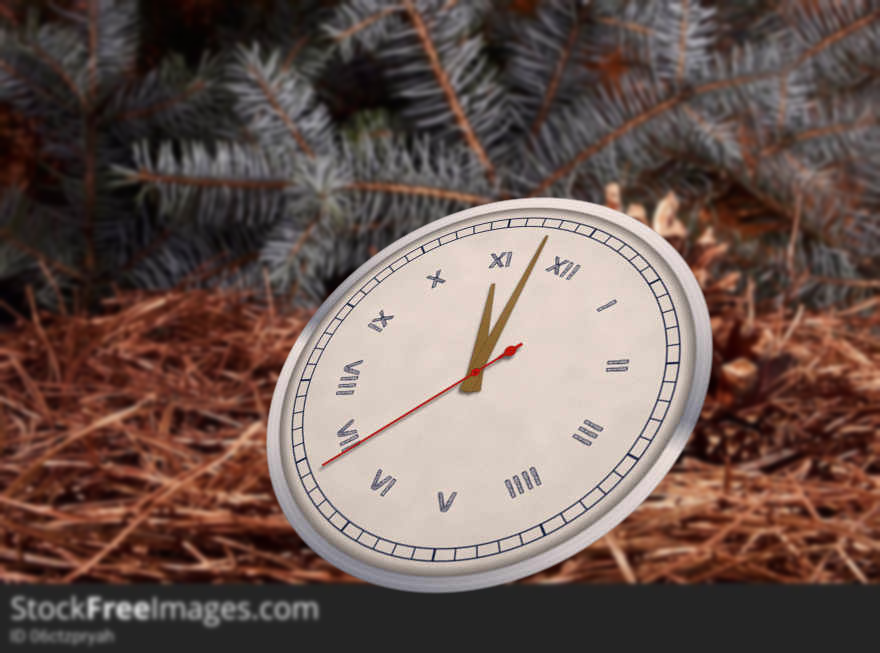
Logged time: 10:57:34
